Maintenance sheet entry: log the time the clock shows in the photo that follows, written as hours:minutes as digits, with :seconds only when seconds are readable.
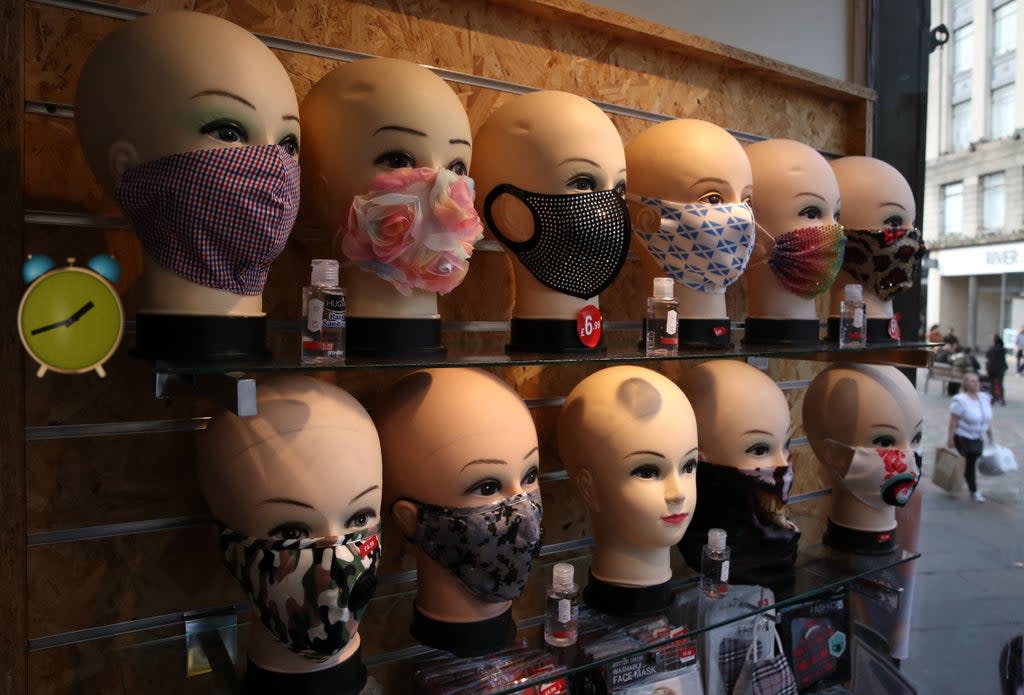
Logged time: 1:42
